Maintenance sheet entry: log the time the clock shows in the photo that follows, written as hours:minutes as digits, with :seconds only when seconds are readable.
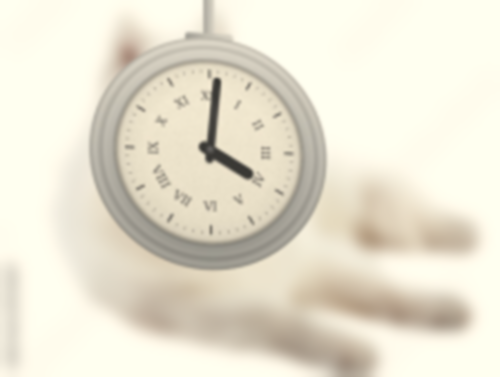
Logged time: 4:01
